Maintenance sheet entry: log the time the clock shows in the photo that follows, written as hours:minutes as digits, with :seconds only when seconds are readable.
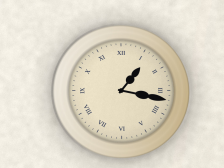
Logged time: 1:17
